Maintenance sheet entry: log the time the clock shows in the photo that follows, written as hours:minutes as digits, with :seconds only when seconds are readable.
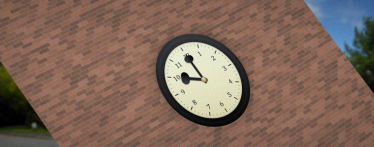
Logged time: 10:00
